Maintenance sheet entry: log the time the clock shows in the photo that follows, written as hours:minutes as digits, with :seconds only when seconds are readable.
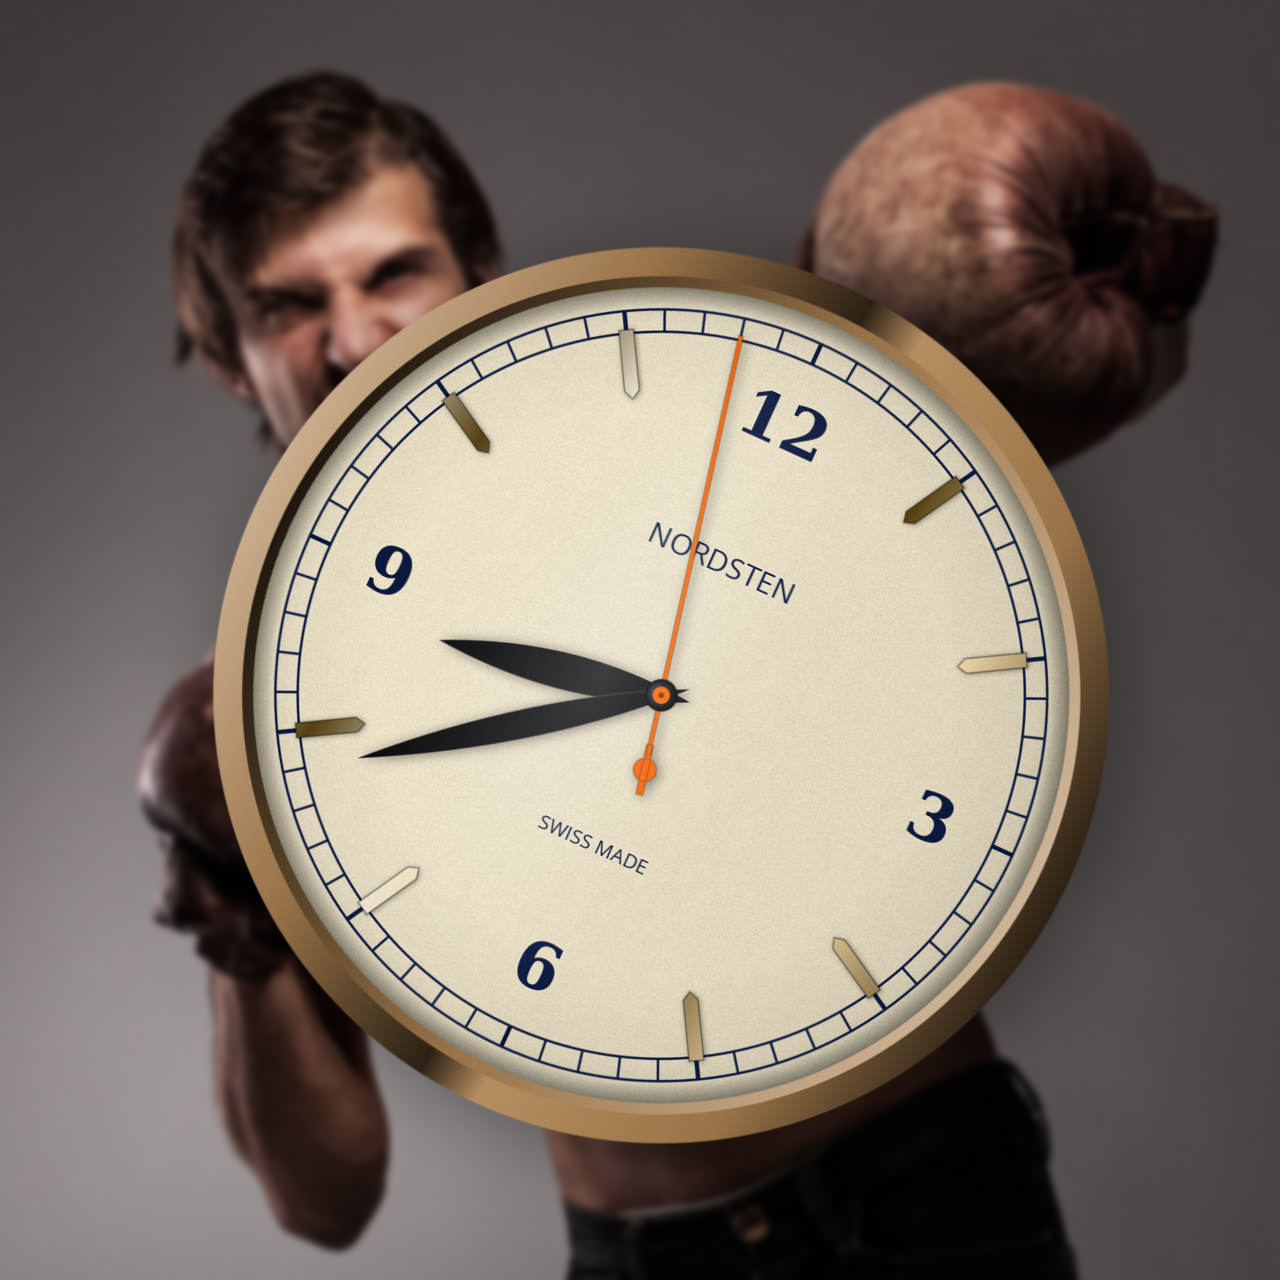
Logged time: 8:38:58
